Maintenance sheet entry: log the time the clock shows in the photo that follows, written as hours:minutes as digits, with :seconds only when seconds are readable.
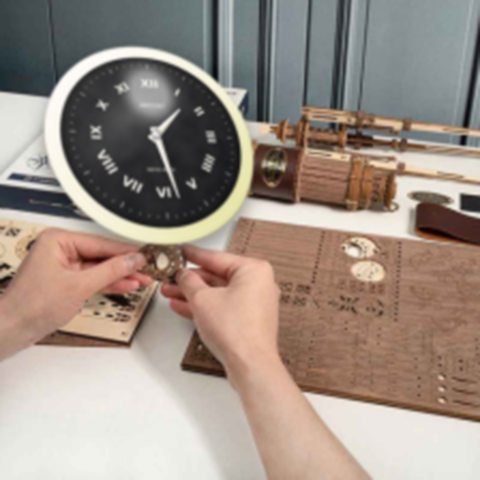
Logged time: 1:28
